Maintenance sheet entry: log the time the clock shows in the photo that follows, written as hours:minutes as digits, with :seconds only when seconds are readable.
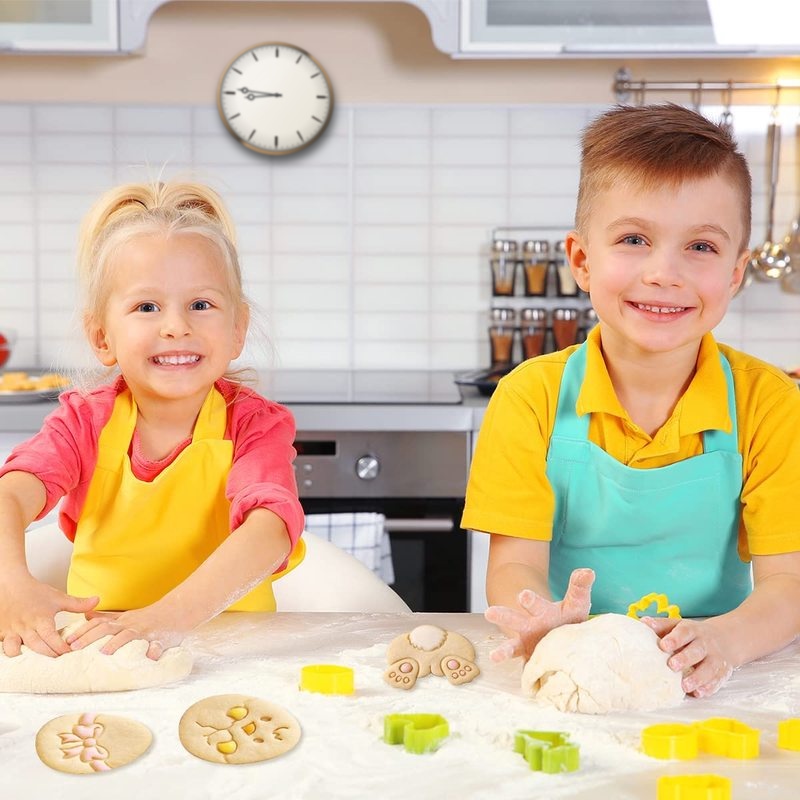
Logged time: 8:46
